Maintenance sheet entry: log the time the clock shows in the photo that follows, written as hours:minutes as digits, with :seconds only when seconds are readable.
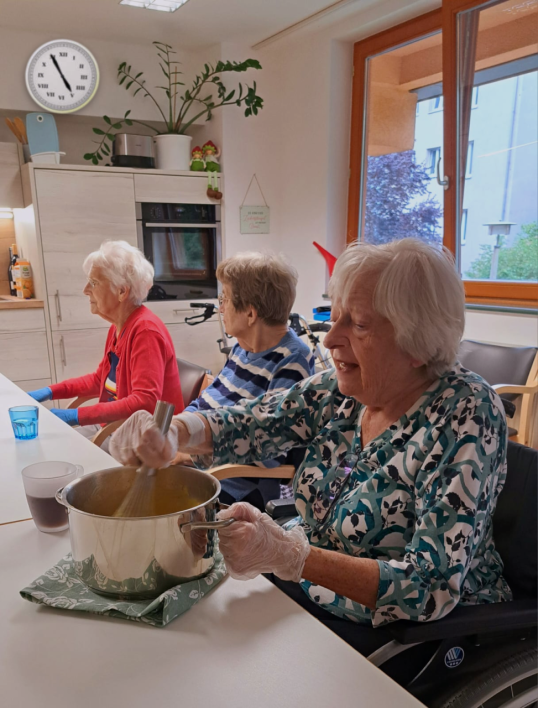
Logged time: 4:55
